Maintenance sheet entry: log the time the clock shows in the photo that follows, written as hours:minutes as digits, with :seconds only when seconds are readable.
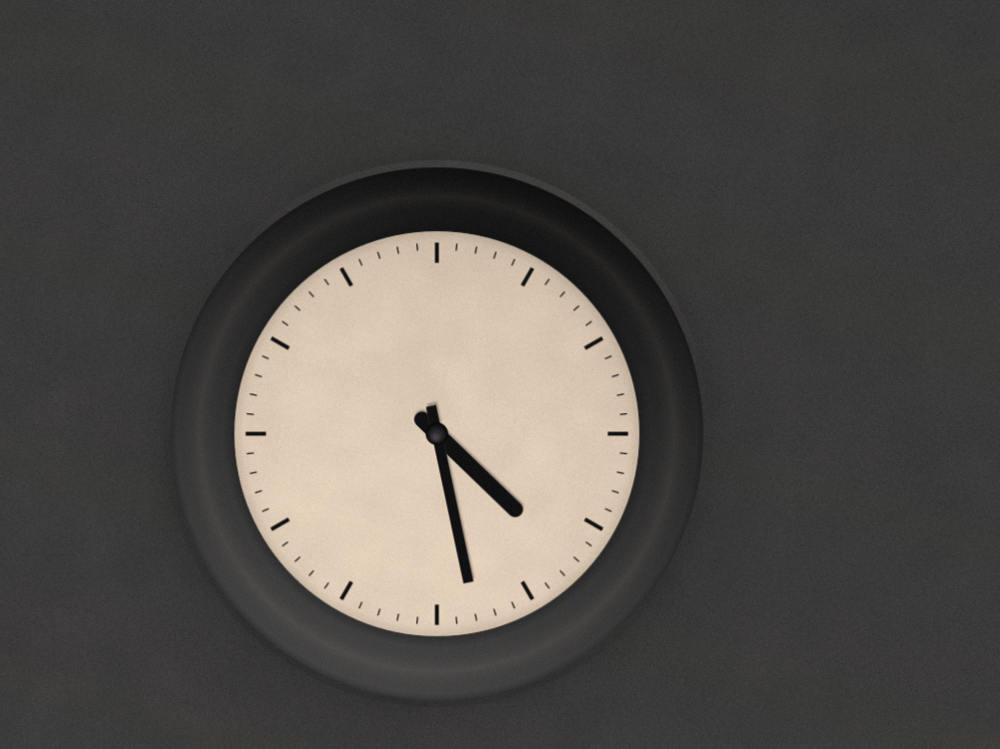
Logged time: 4:28
